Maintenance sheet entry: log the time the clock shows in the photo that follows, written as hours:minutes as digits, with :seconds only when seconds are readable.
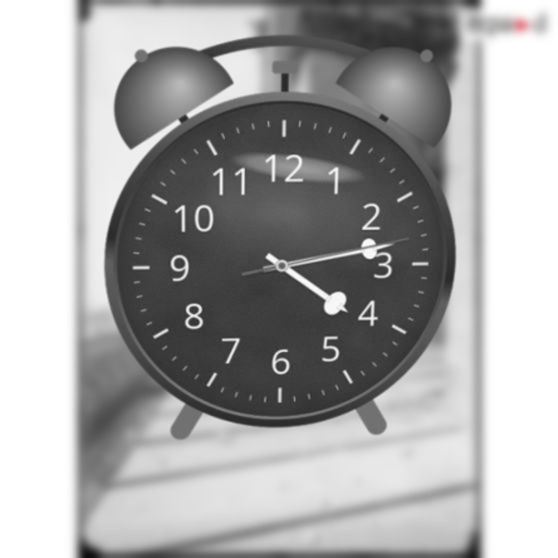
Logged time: 4:13:13
